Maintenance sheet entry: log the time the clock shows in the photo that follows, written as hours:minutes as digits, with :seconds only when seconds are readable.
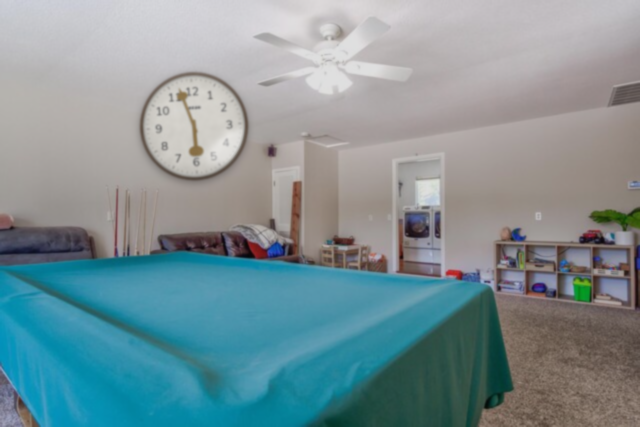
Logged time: 5:57
